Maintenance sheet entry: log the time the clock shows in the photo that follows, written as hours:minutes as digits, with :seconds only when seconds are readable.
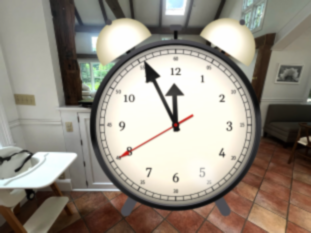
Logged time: 11:55:40
